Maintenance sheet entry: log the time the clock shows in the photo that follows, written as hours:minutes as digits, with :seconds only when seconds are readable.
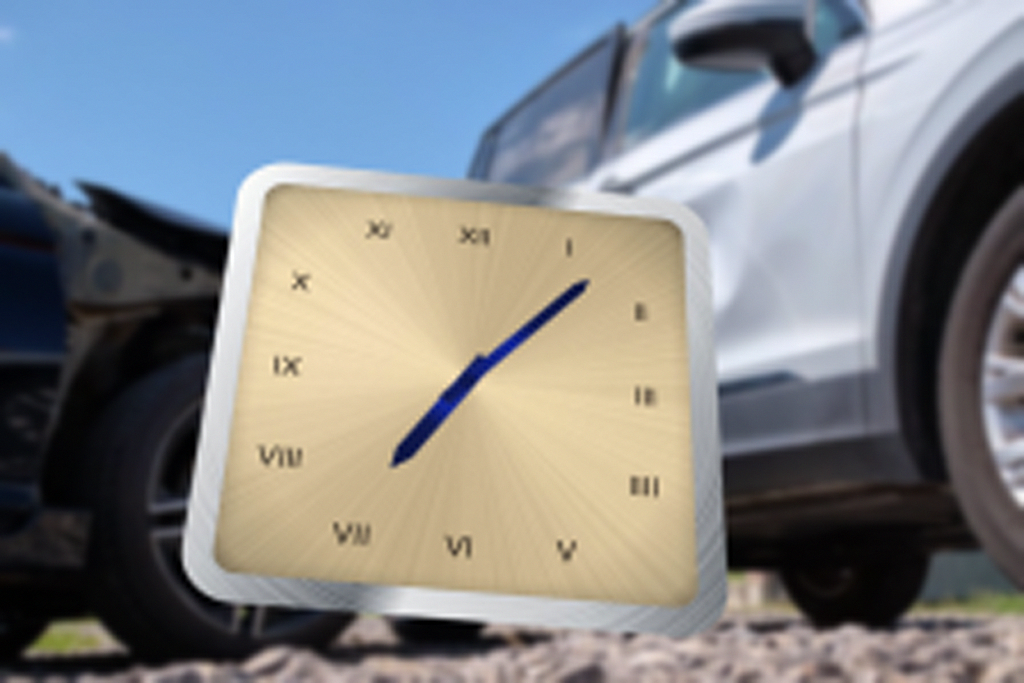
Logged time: 7:07
